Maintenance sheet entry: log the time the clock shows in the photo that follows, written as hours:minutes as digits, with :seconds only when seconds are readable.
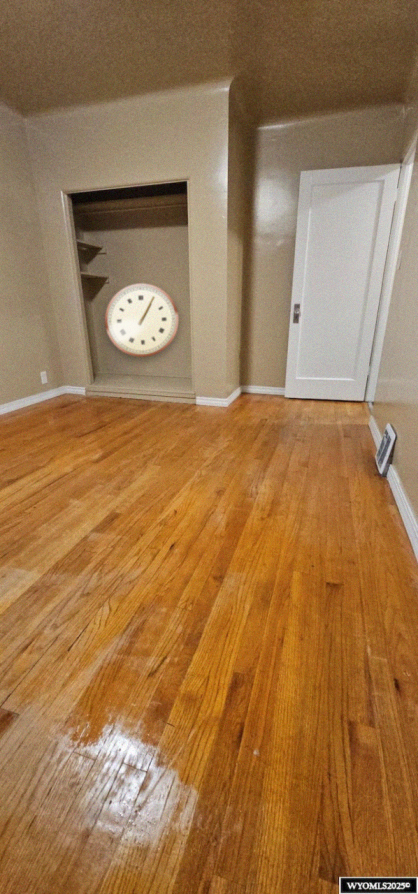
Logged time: 1:05
